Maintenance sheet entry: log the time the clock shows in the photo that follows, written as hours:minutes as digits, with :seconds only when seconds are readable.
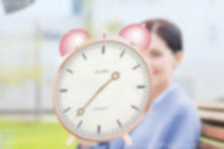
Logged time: 1:37
